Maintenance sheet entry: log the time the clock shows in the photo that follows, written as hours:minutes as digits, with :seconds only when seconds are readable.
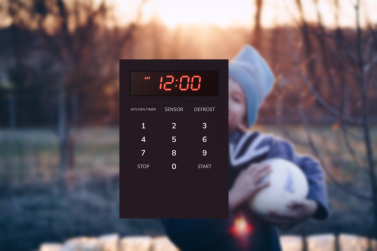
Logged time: 12:00
